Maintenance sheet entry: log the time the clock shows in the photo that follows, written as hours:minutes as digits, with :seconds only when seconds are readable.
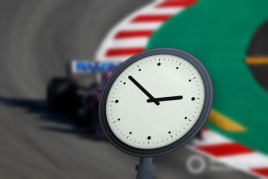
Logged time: 2:52
